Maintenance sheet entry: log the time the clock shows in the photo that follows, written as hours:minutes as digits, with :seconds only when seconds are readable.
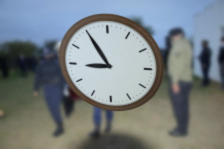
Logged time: 8:55
